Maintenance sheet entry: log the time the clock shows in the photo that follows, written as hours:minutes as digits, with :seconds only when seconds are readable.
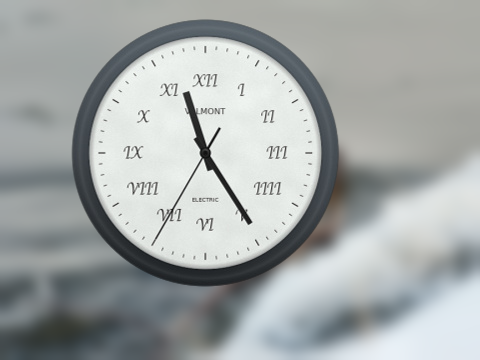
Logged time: 11:24:35
